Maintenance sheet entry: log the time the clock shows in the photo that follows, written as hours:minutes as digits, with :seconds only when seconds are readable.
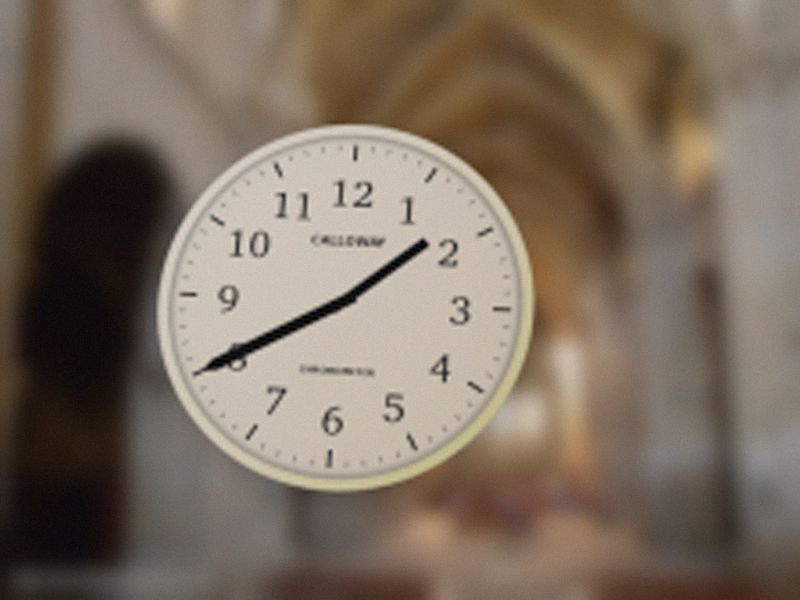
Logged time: 1:40
